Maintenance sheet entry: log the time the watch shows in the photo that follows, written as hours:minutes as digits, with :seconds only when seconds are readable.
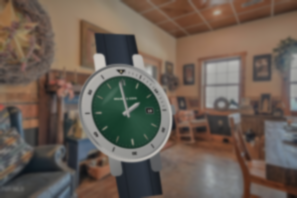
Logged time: 1:59
